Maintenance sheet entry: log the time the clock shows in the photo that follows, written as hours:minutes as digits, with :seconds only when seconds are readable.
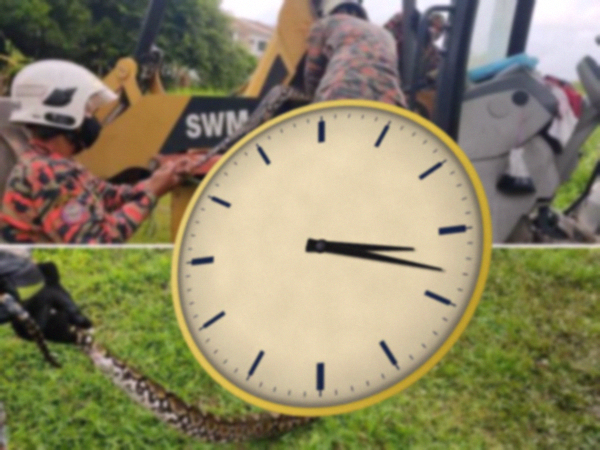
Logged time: 3:18
